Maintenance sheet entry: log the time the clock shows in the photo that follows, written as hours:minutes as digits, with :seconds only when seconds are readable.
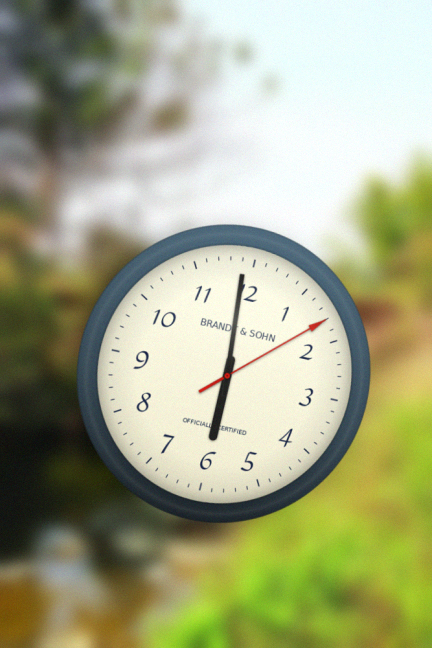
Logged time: 5:59:08
